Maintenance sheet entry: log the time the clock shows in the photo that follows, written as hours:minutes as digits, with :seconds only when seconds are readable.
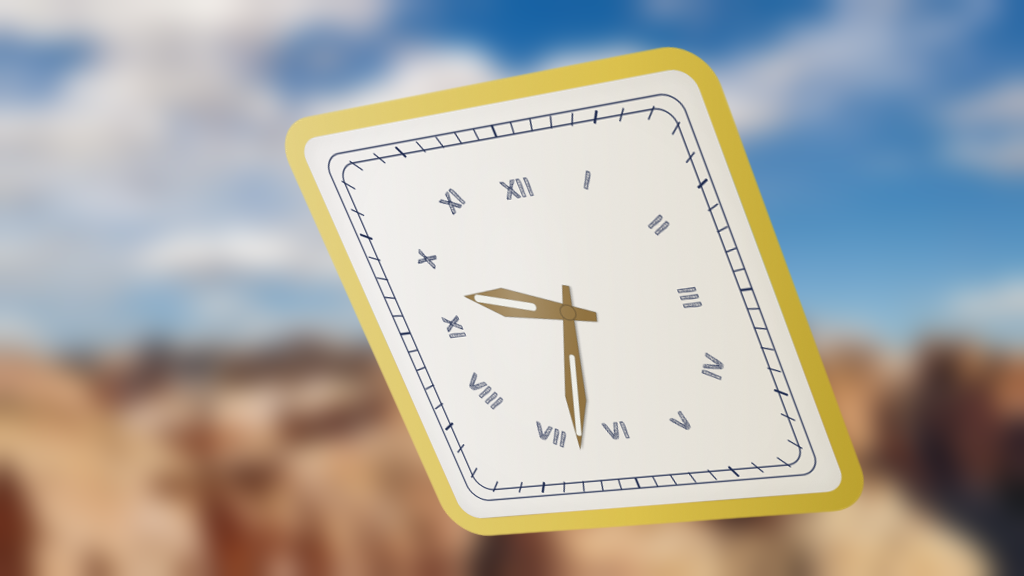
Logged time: 9:33
